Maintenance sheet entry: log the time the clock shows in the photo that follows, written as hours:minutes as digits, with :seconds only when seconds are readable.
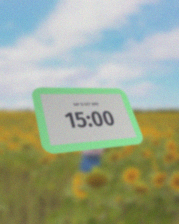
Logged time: 15:00
